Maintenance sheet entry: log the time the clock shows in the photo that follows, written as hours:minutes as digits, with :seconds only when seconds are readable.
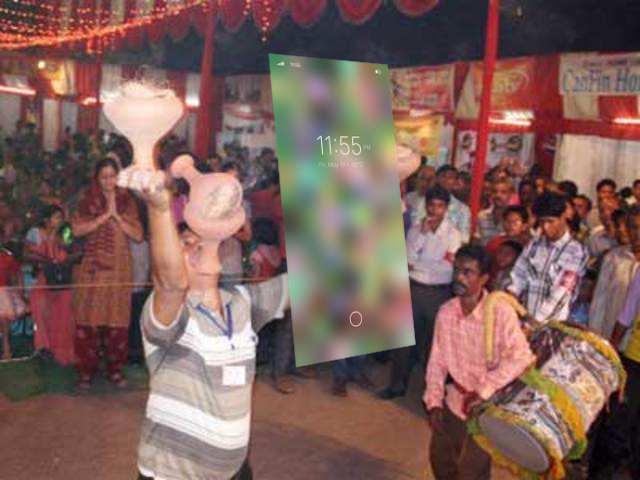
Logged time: 11:55
